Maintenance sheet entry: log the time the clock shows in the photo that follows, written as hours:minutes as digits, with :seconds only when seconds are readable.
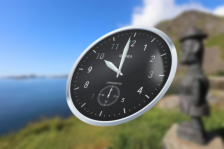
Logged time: 9:59
